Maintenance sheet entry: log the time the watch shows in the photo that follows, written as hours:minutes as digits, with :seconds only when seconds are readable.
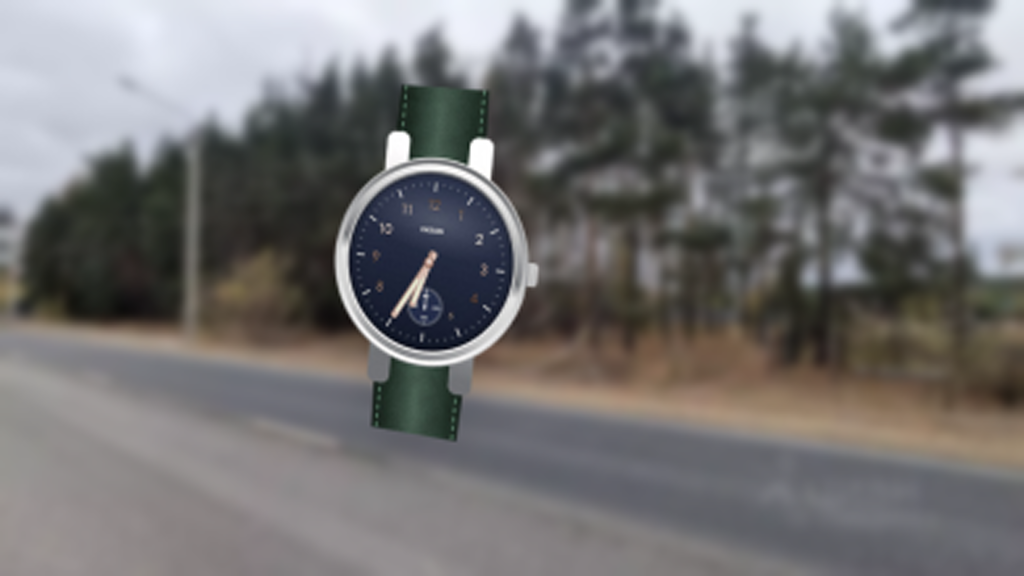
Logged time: 6:35
